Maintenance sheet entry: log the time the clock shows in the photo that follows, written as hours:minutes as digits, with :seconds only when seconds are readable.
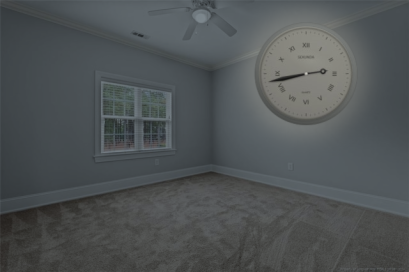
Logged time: 2:43
